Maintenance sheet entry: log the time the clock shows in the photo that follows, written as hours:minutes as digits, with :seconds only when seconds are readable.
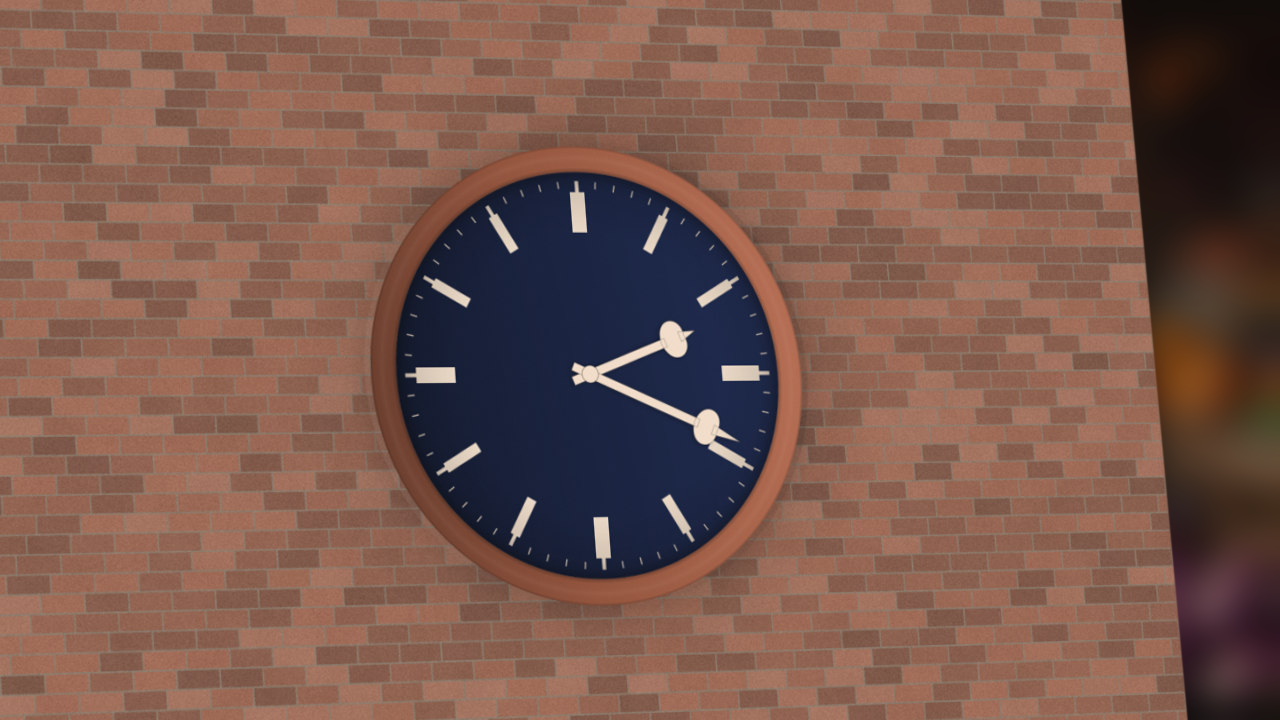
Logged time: 2:19
